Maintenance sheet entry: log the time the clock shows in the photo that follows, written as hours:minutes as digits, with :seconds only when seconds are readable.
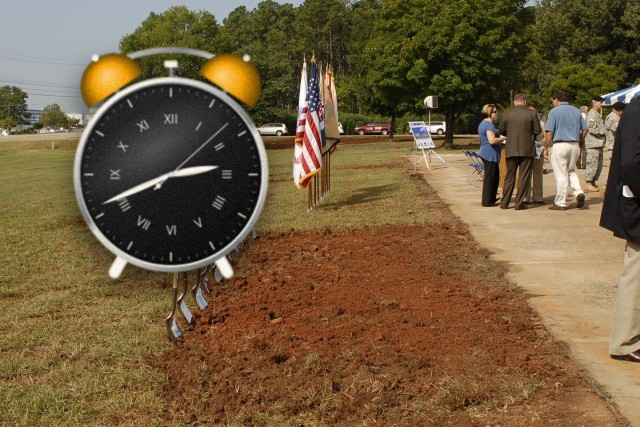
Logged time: 2:41:08
